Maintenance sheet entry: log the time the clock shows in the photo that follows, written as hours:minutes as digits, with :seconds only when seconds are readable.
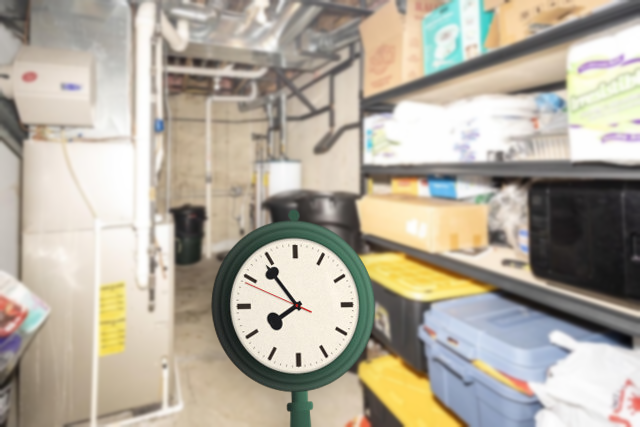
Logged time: 7:53:49
